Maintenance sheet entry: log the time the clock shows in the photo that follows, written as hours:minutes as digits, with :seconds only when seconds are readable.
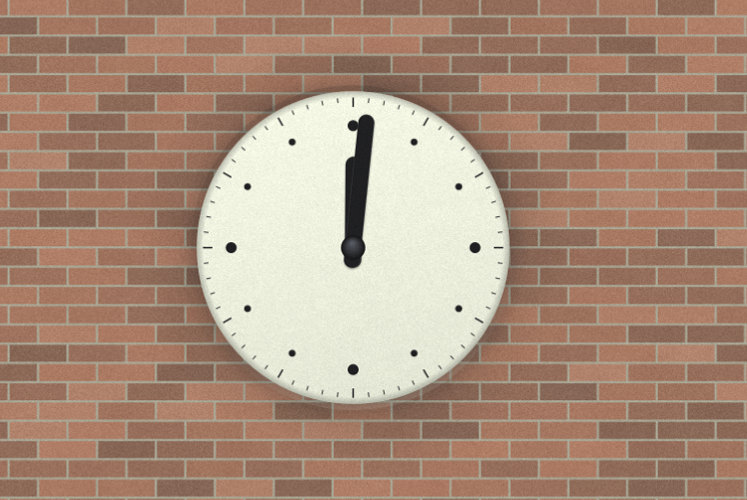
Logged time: 12:01
